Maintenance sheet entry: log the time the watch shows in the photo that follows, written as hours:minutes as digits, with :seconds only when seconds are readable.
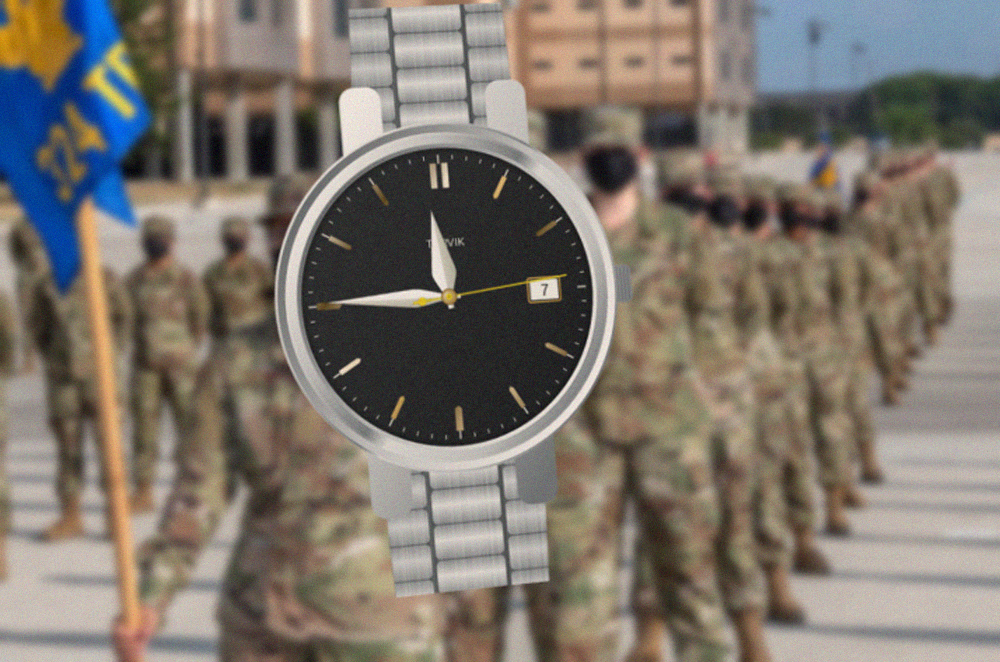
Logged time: 11:45:14
